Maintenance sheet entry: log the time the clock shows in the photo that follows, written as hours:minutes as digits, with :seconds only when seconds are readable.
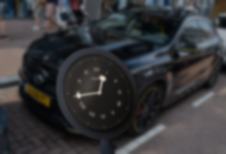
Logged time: 12:44
